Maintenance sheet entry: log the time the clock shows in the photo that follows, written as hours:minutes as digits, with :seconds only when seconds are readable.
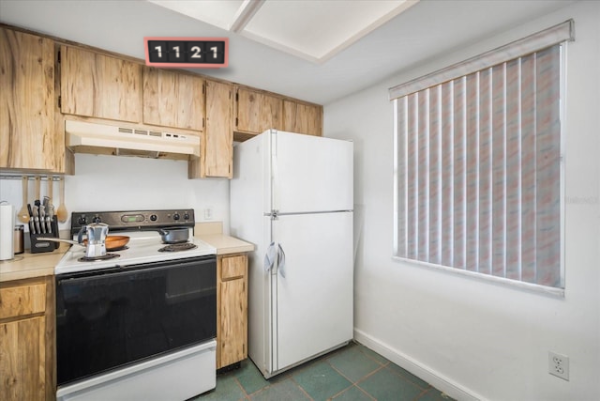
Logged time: 11:21
